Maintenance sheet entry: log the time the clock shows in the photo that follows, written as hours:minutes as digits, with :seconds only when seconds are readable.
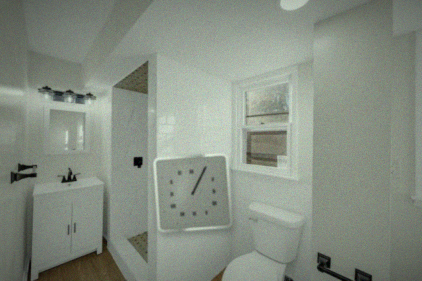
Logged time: 1:05
